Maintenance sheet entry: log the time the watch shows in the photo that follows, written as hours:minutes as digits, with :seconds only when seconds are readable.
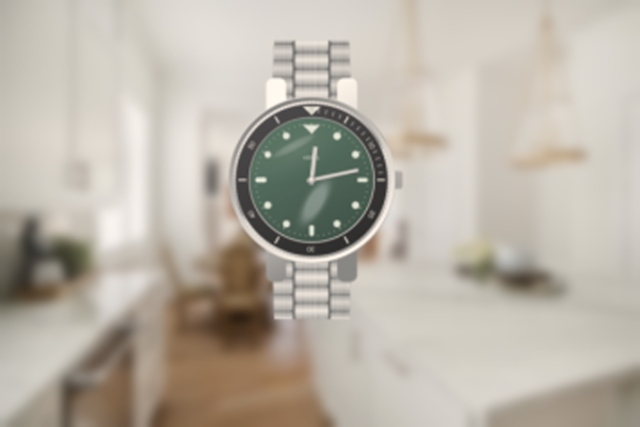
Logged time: 12:13
